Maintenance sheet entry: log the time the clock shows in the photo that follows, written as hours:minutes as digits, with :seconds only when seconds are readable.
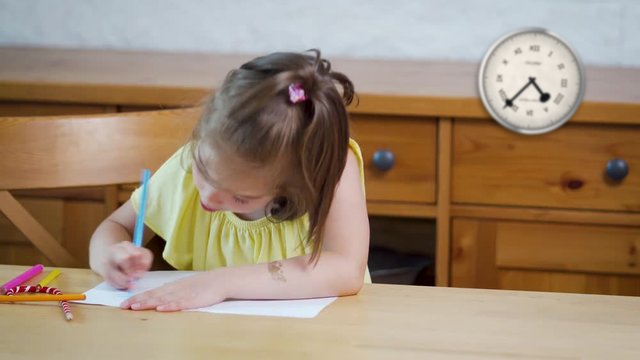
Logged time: 4:37
